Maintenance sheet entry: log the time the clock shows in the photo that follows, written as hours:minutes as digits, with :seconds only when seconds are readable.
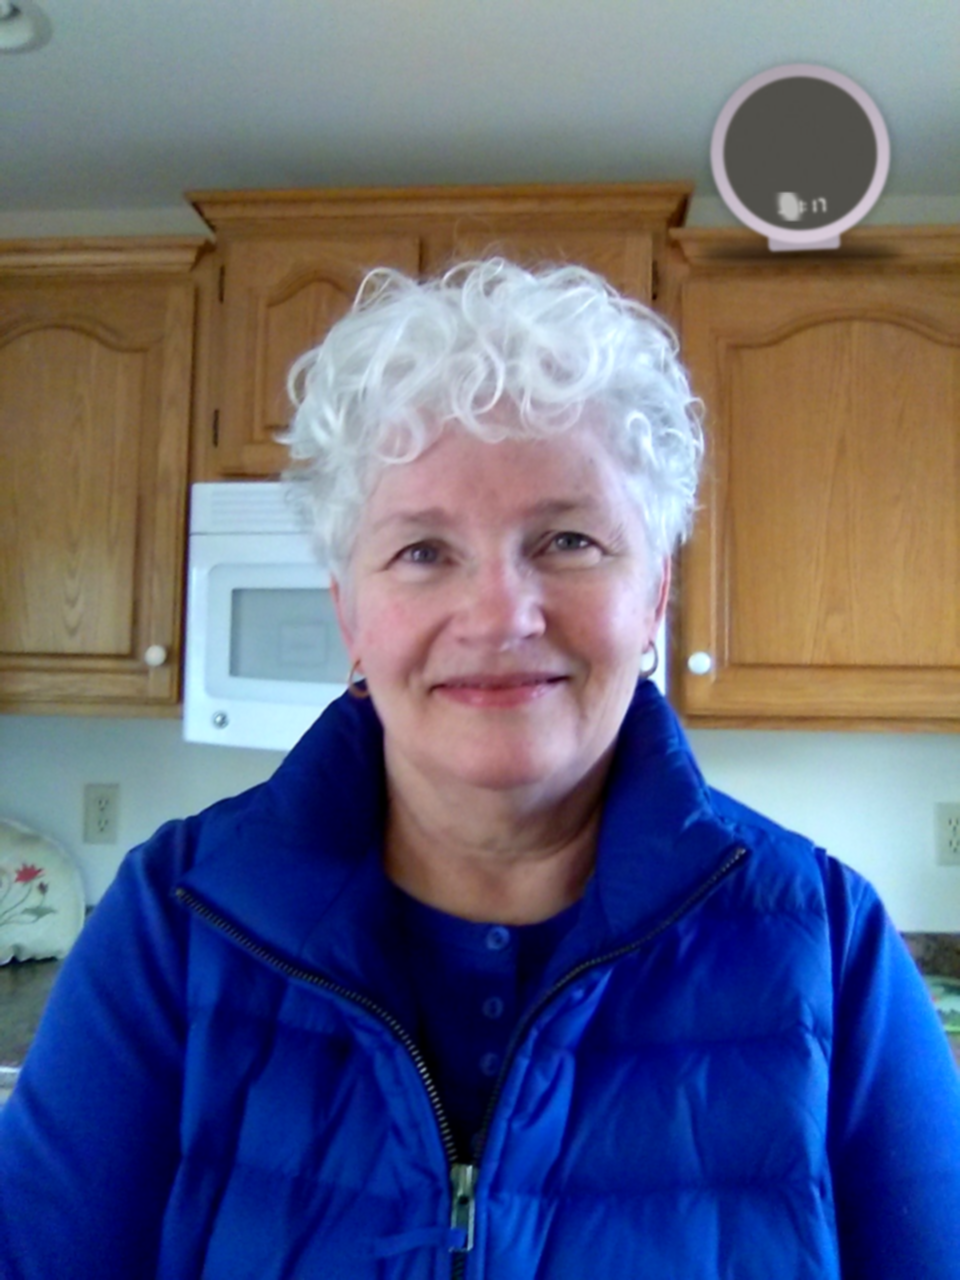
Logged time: 1:17
